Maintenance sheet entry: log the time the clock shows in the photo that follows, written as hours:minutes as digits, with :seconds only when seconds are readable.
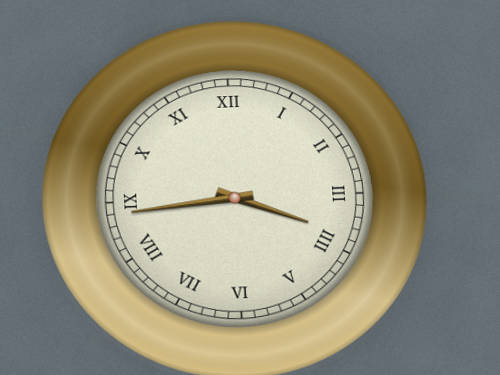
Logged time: 3:44
